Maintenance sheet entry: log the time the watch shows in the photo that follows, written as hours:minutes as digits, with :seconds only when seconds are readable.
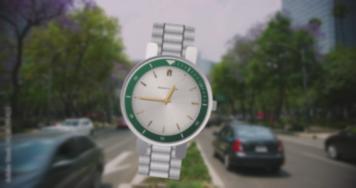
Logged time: 12:45
